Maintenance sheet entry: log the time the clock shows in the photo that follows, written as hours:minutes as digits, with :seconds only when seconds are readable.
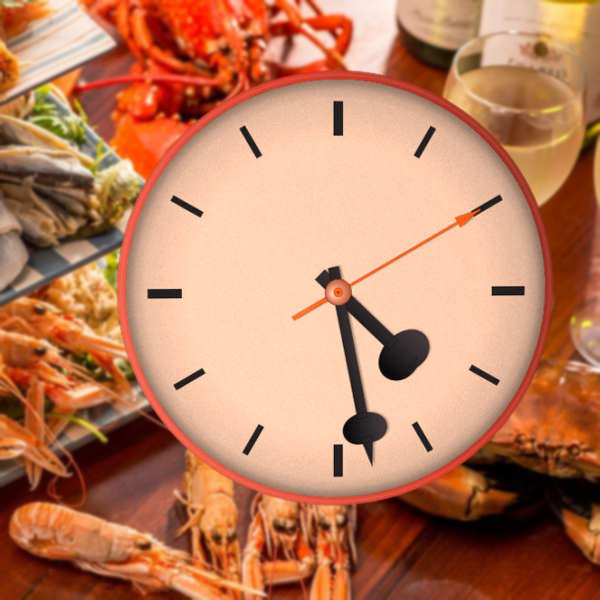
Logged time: 4:28:10
